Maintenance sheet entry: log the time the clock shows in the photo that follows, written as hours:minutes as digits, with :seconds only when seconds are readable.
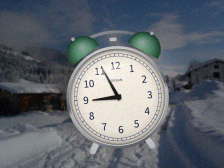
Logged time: 8:56
